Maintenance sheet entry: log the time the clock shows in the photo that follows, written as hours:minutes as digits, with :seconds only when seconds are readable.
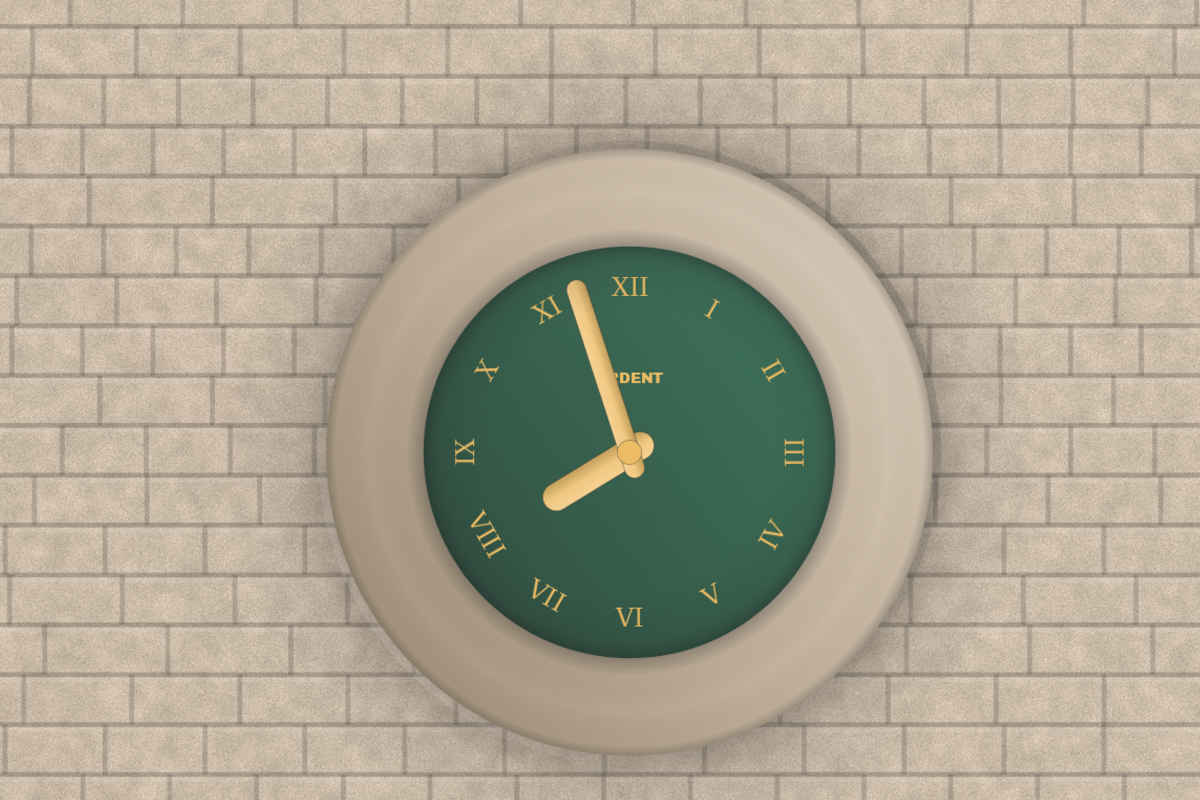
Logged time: 7:57
